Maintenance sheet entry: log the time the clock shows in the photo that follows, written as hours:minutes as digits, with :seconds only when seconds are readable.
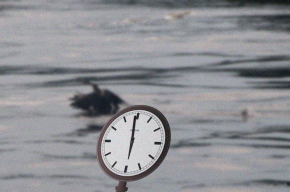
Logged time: 5:59
